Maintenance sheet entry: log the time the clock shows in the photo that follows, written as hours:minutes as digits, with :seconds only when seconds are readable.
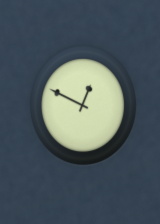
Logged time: 12:49
